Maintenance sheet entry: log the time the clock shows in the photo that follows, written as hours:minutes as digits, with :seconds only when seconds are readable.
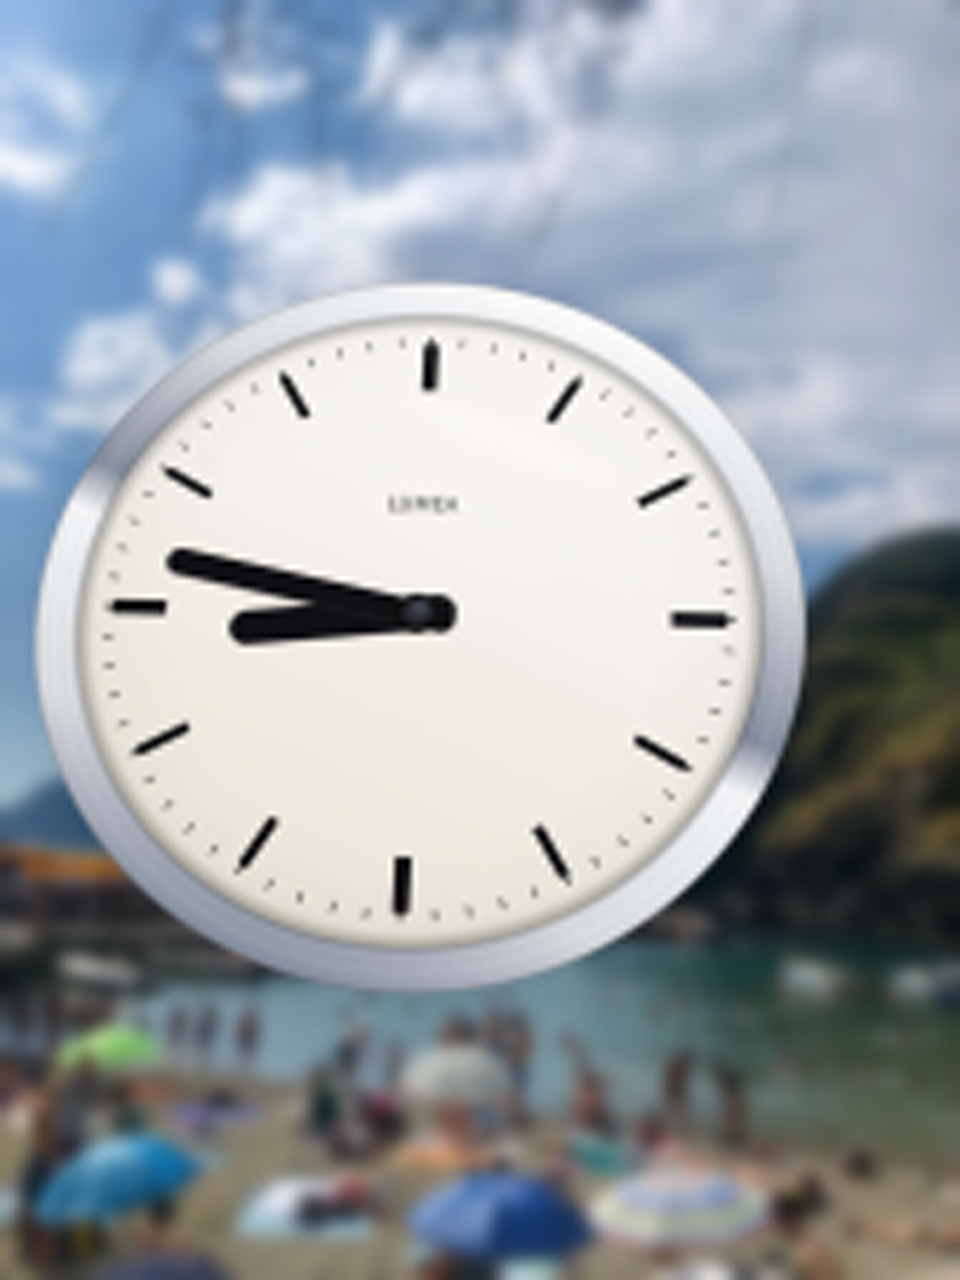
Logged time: 8:47
